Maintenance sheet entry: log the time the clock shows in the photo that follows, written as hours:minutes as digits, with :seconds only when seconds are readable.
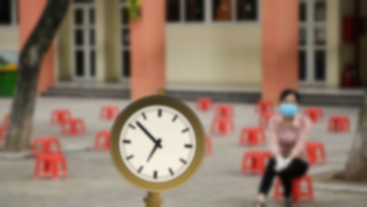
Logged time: 6:52
